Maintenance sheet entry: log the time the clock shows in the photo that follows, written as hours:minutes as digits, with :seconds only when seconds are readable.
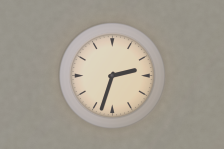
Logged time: 2:33
